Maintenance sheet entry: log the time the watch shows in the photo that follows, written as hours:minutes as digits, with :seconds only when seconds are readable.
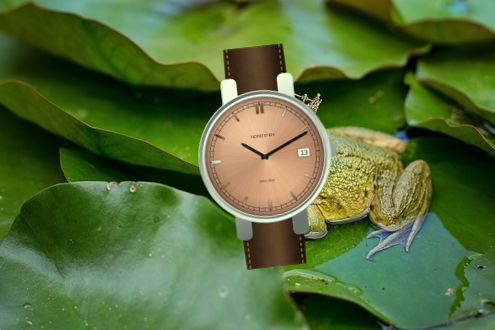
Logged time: 10:11
